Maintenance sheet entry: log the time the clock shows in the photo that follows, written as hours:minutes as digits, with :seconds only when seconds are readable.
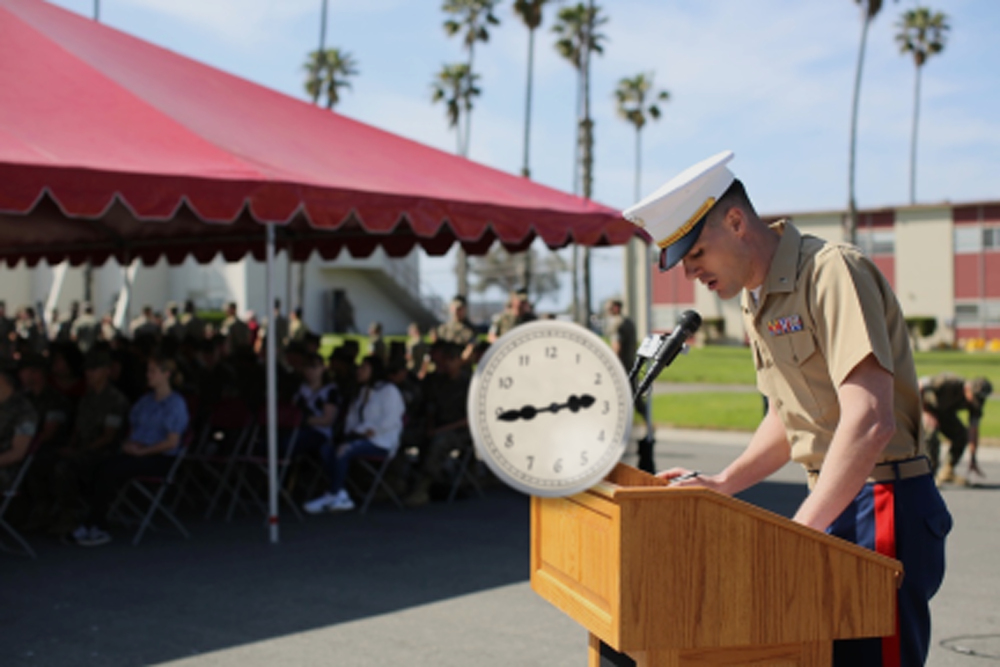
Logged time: 2:44
